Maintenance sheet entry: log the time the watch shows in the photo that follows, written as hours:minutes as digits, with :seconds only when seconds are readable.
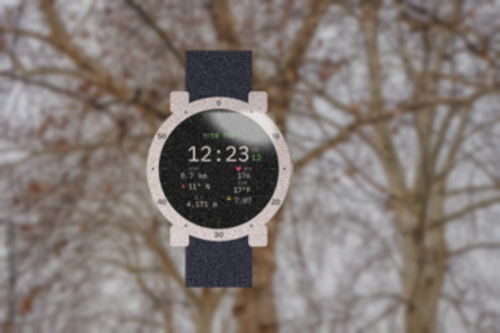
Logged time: 12:23
